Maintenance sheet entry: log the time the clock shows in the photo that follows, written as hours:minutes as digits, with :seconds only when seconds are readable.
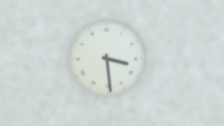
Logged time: 3:29
